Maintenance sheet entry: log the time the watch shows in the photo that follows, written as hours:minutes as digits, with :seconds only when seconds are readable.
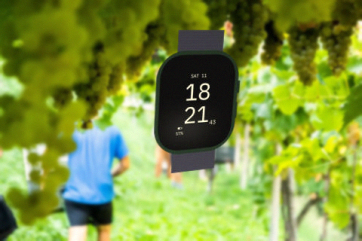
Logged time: 18:21
